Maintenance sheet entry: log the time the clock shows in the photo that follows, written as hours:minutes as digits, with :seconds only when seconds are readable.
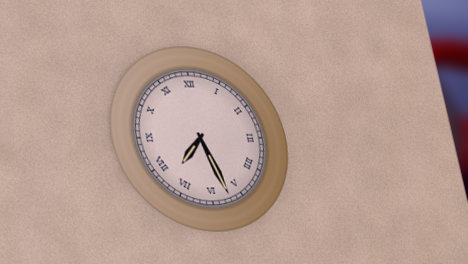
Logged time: 7:27
